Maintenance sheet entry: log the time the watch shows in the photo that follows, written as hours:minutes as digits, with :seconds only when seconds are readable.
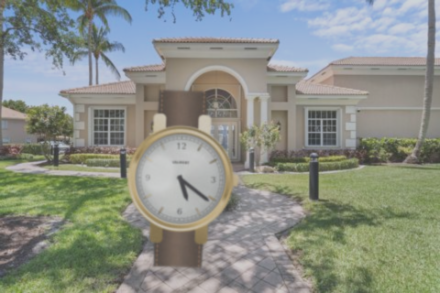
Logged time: 5:21
